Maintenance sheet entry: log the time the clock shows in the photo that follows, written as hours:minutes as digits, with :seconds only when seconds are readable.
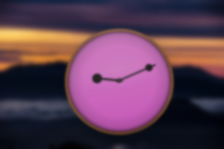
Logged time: 9:11
